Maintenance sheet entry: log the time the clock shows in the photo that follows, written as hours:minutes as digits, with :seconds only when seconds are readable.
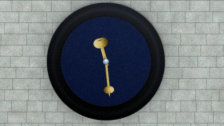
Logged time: 11:29
